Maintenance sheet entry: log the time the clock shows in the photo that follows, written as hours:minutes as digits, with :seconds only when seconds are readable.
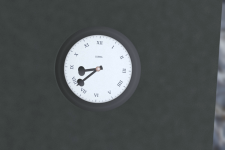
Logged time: 8:38
